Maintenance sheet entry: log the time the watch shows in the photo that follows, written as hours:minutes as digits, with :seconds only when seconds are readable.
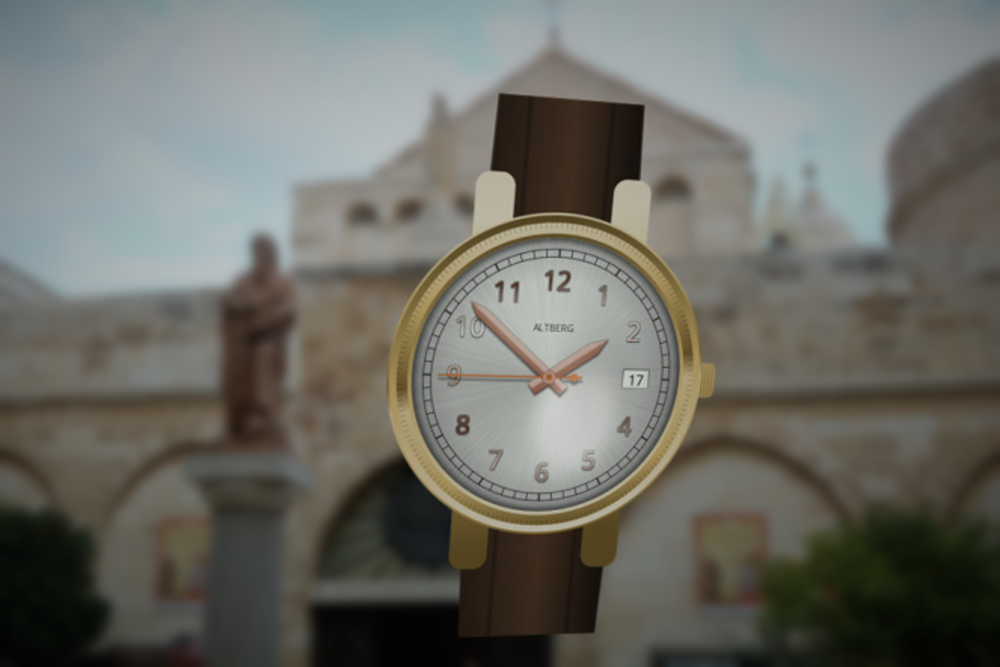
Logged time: 1:51:45
